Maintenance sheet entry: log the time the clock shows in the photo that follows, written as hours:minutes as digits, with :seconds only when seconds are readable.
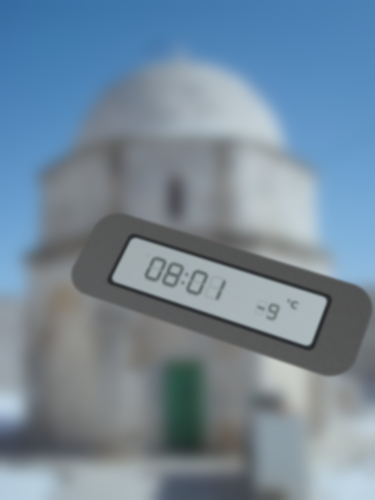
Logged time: 8:01
